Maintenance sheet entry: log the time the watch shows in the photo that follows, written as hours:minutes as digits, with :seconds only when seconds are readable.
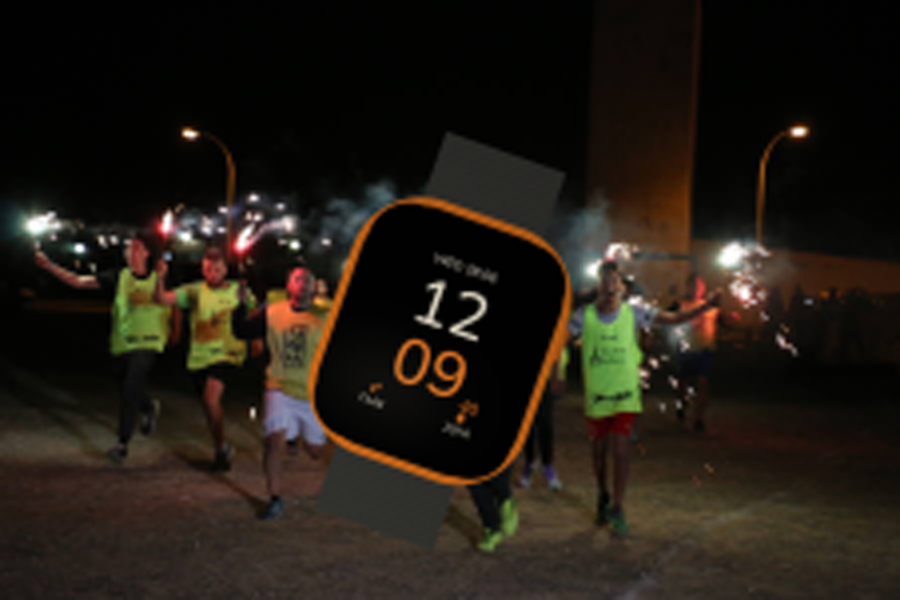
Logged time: 12:09
